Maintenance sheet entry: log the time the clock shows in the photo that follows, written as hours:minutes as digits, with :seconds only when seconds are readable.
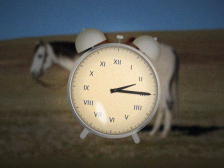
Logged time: 2:15
